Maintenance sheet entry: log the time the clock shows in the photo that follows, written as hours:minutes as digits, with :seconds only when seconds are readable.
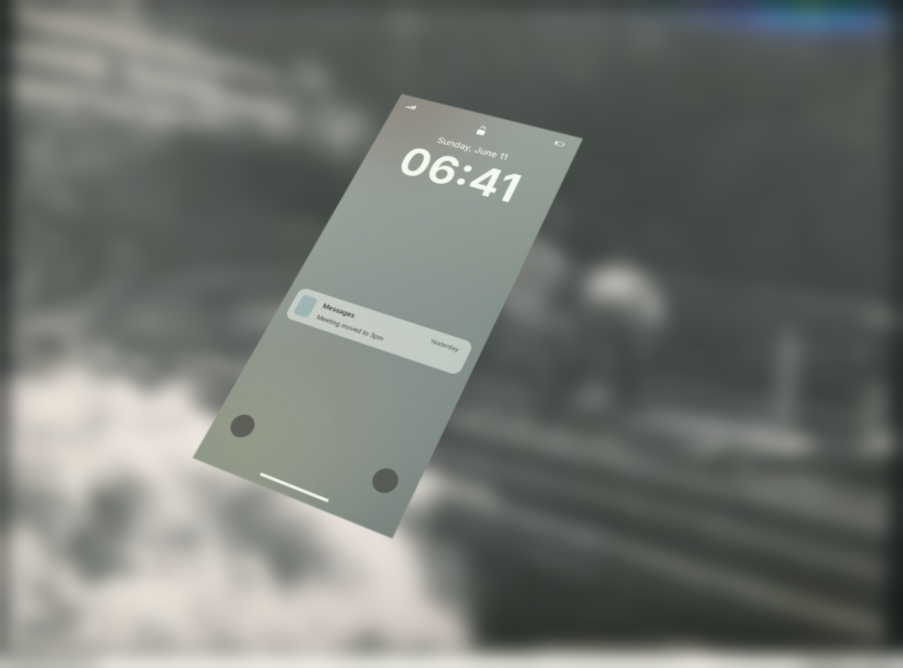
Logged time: 6:41
